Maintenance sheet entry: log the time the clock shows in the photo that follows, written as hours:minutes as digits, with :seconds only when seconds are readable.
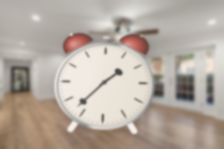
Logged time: 1:37
